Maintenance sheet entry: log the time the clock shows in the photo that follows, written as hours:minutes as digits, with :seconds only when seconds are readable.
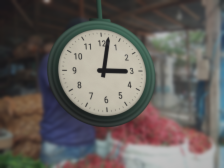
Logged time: 3:02
